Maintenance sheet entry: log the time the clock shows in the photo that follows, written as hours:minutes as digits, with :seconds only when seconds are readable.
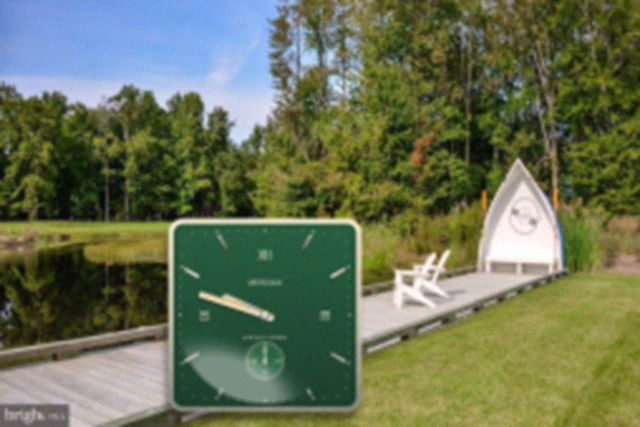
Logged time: 9:48
